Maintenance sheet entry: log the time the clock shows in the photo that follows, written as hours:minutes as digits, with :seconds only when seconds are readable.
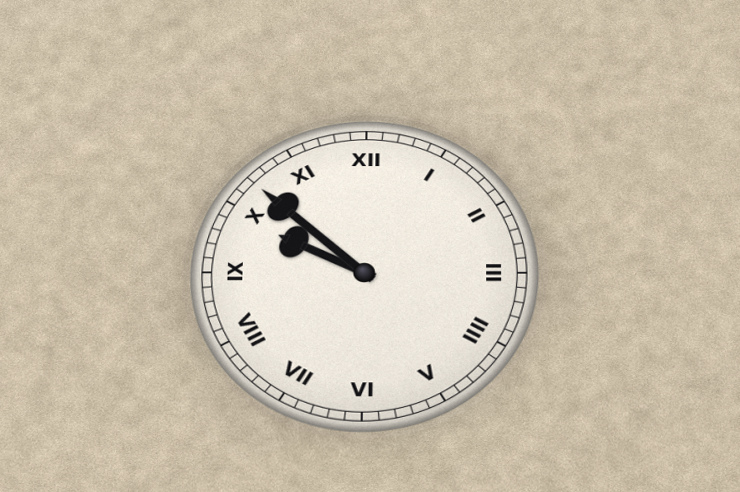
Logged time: 9:52
